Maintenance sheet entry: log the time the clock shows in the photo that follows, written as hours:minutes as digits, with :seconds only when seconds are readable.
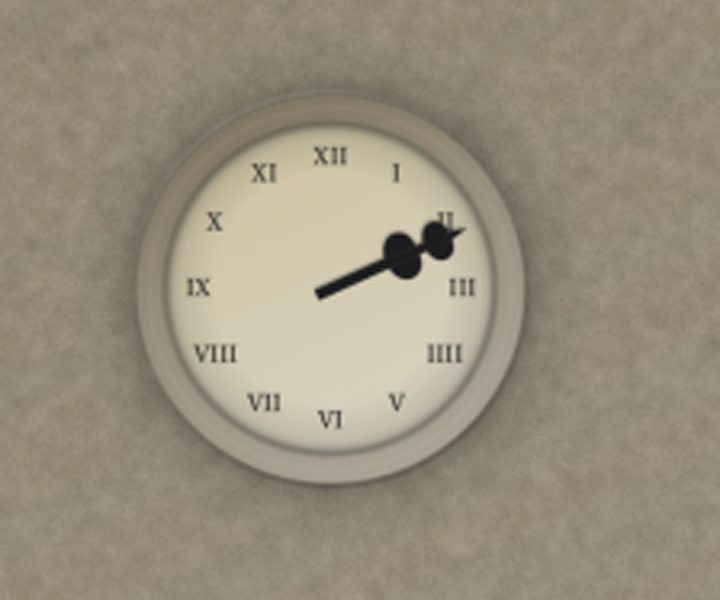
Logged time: 2:11
